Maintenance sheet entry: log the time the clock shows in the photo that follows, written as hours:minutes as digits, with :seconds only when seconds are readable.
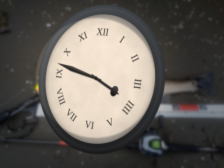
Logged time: 3:47
